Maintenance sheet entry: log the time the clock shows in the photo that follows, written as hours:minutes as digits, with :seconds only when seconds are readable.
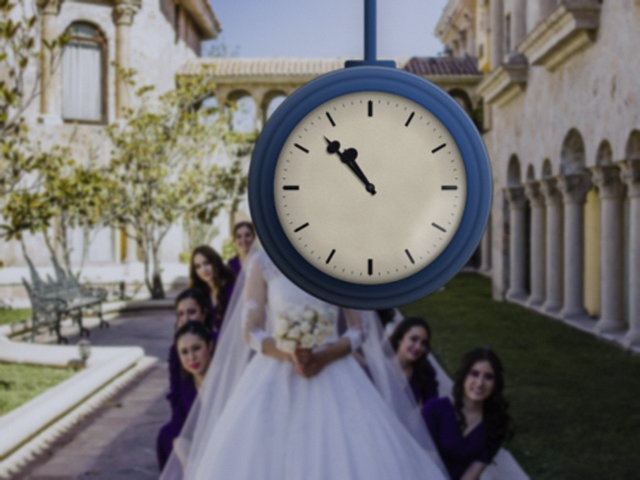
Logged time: 10:53
